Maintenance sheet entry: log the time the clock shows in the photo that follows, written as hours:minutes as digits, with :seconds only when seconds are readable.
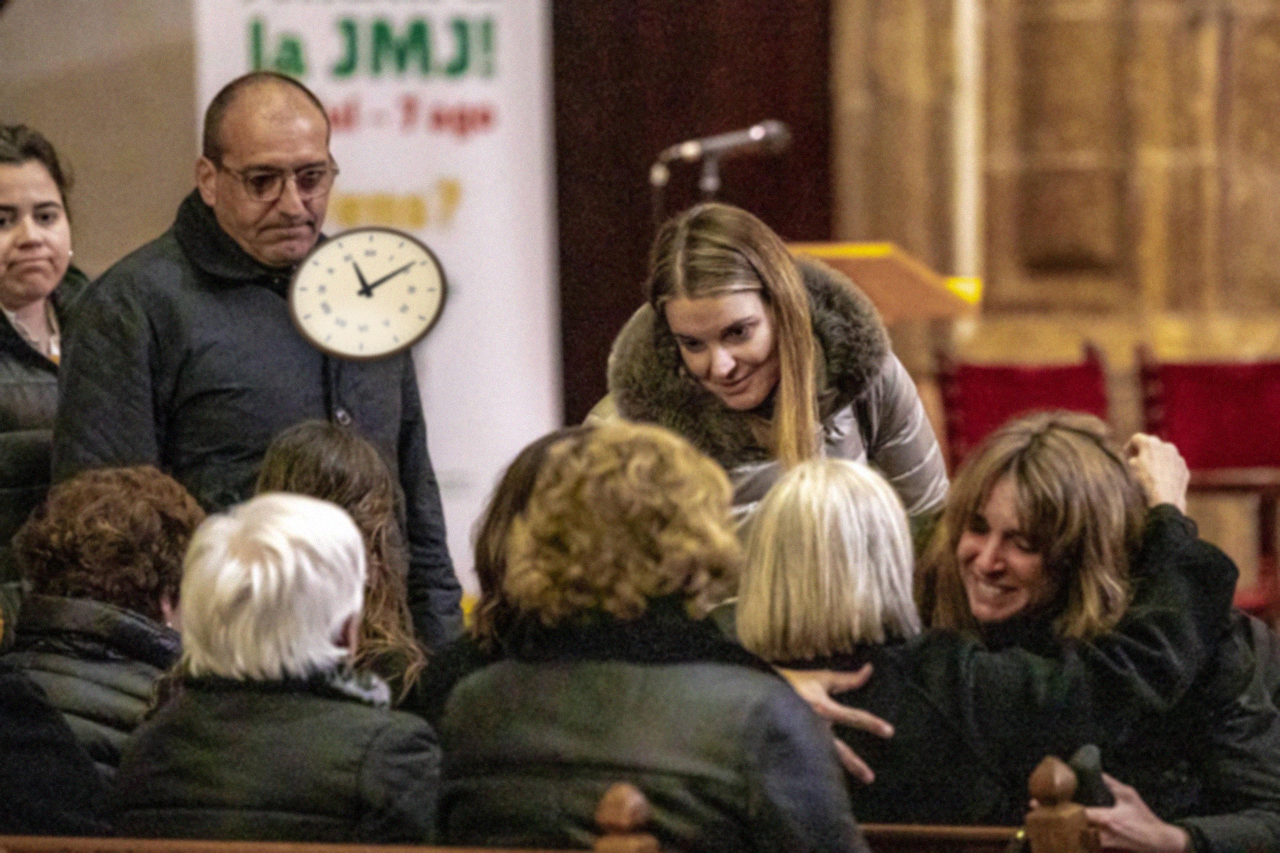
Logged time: 11:09
